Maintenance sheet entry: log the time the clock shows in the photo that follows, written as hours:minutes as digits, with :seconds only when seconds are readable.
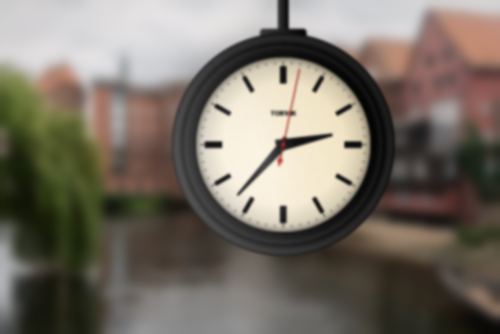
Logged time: 2:37:02
